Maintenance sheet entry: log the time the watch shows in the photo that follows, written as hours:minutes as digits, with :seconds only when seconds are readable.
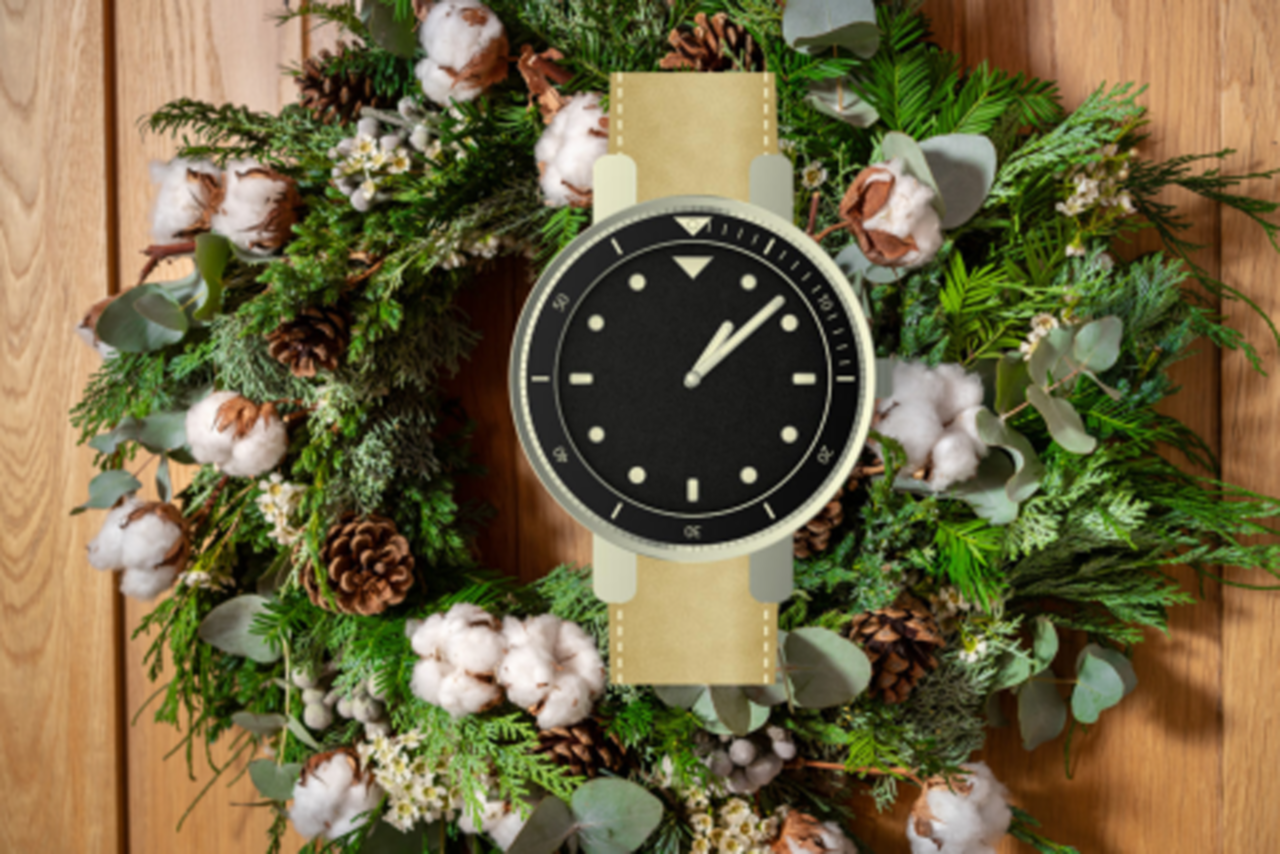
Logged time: 1:08
